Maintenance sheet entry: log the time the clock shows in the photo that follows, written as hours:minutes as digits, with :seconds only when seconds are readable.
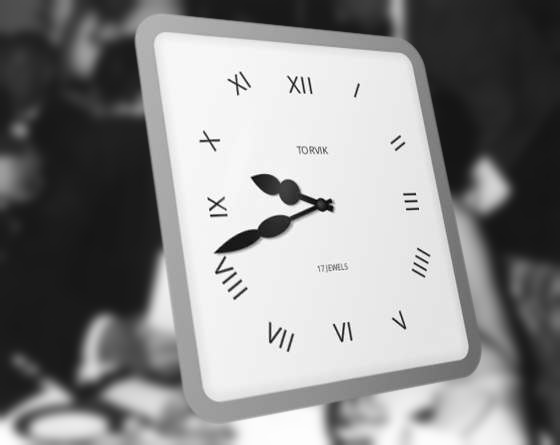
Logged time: 9:42
